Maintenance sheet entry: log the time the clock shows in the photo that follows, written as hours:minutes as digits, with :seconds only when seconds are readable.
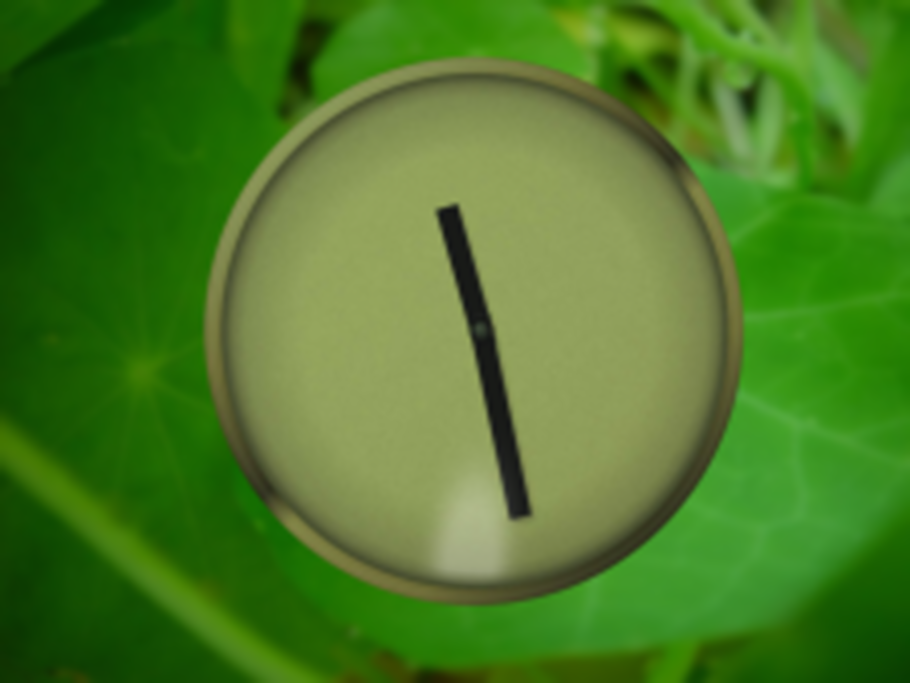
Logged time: 11:28
